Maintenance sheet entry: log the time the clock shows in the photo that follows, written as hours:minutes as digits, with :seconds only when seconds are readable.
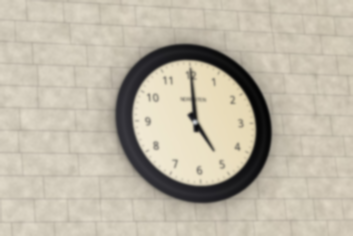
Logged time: 5:00
